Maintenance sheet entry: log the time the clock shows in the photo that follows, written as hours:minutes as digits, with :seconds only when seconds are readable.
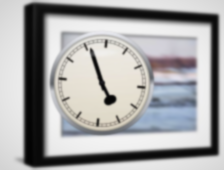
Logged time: 4:56
